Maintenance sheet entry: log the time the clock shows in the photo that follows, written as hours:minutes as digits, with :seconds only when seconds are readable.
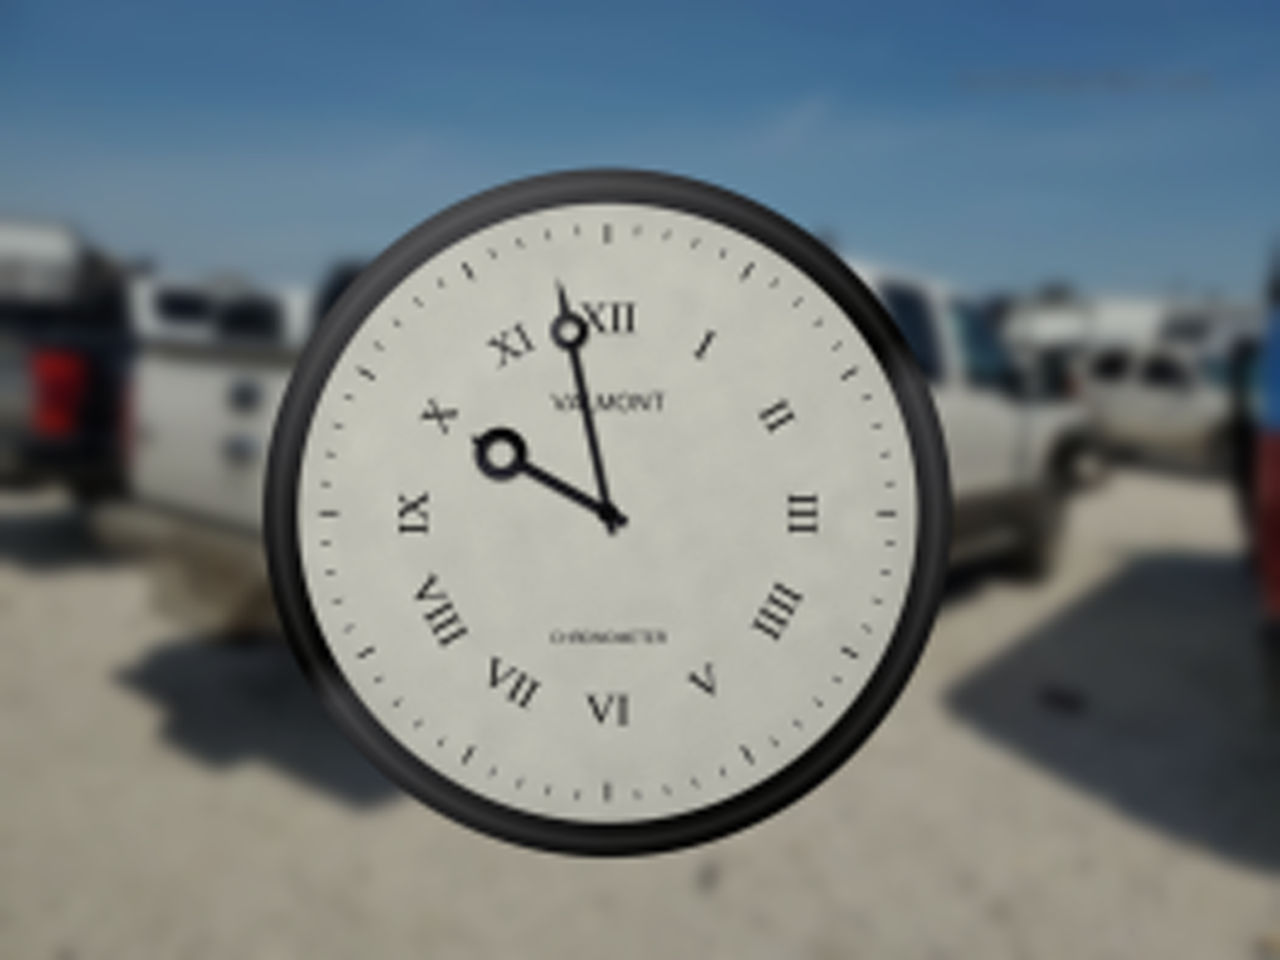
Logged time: 9:58
